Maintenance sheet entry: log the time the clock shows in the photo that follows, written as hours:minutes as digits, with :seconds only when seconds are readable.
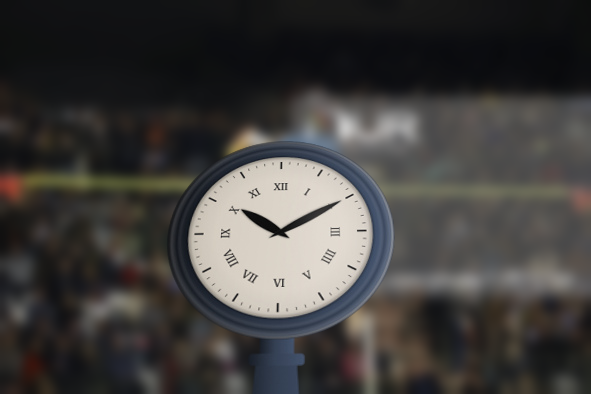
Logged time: 10:10
